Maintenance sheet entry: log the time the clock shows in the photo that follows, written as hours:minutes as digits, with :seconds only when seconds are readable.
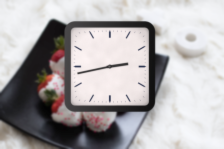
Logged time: 2:43
